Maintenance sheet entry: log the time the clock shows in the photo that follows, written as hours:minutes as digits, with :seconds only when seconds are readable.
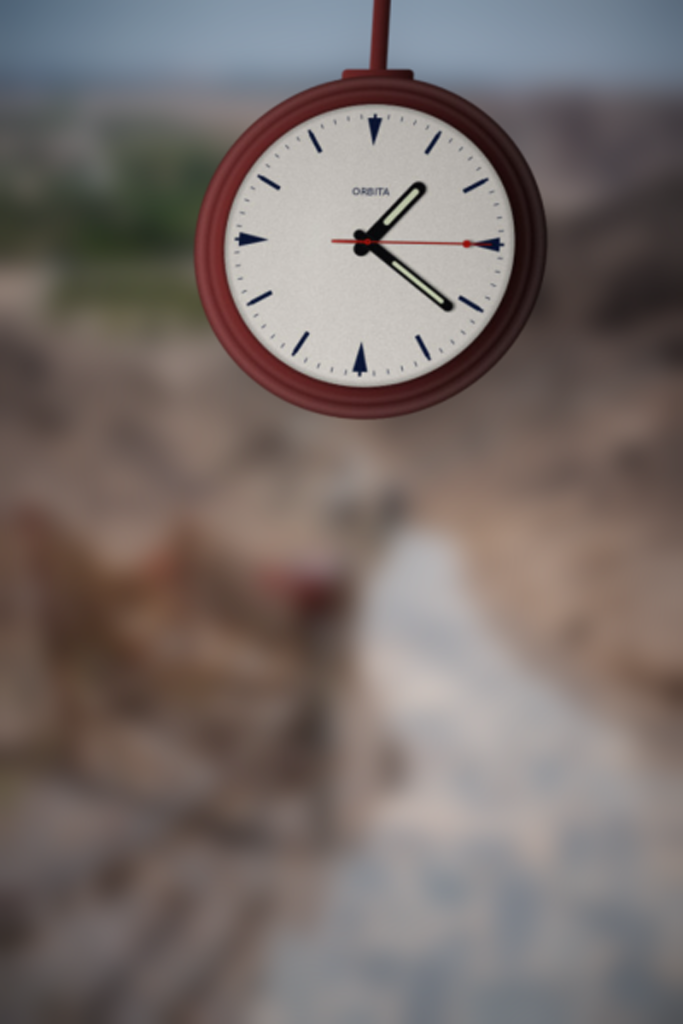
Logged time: 1:21:15
